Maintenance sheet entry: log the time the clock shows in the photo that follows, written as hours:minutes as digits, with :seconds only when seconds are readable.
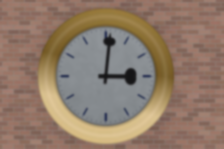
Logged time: 3:01
